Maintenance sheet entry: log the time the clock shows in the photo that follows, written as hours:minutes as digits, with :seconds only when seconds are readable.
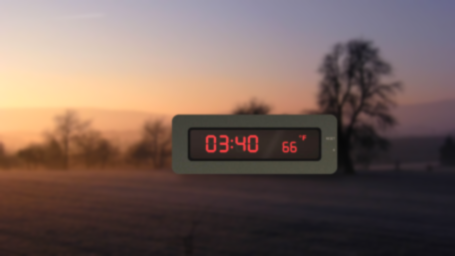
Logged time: 3:40
